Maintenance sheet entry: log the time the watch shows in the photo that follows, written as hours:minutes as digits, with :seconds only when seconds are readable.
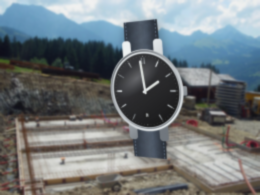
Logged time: 1:59
